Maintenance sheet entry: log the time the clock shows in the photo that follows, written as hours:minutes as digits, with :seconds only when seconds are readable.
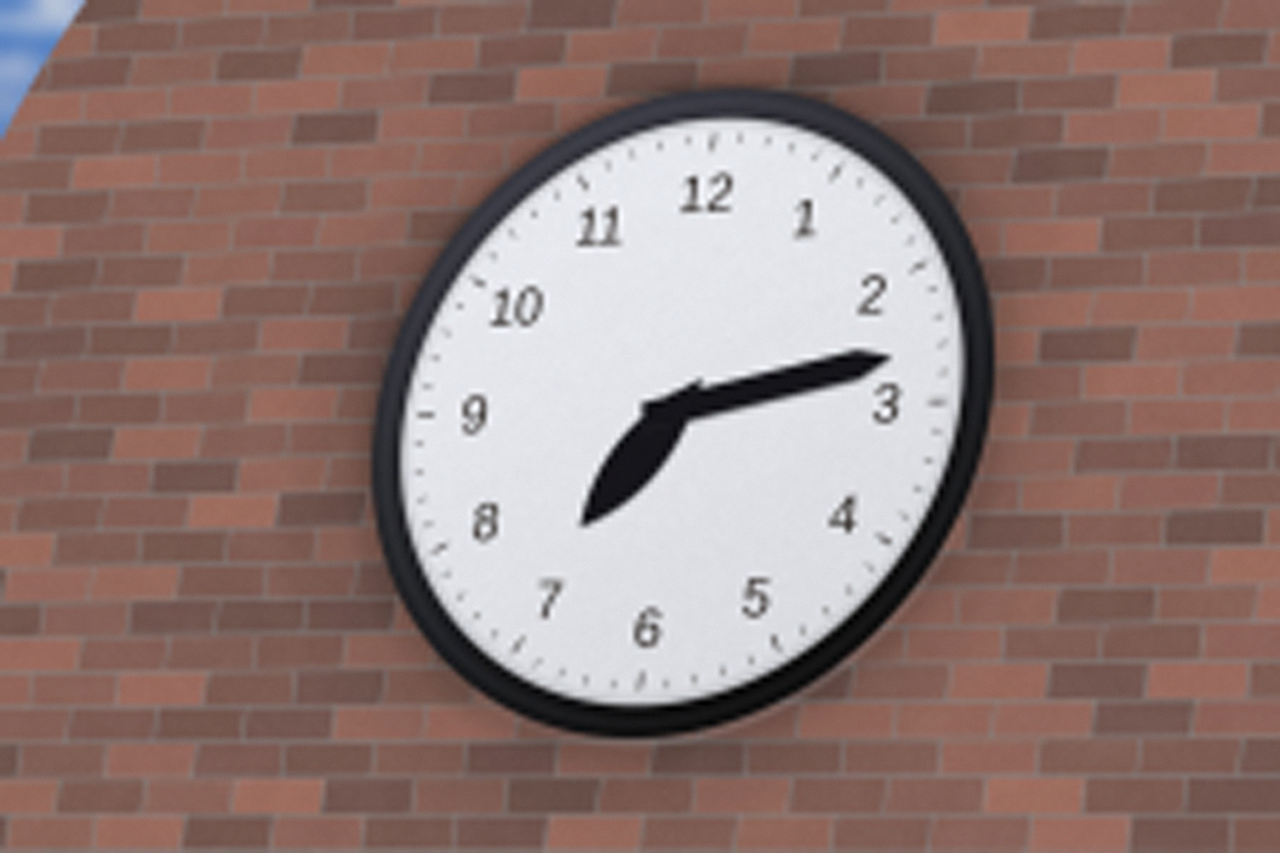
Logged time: 7:13
